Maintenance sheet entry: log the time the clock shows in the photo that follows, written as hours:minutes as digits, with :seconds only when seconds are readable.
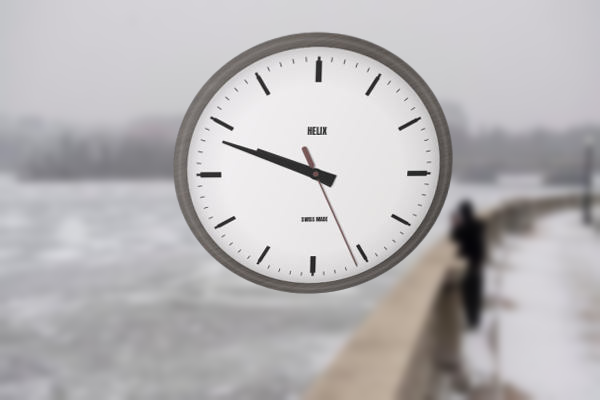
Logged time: 9:48:26
